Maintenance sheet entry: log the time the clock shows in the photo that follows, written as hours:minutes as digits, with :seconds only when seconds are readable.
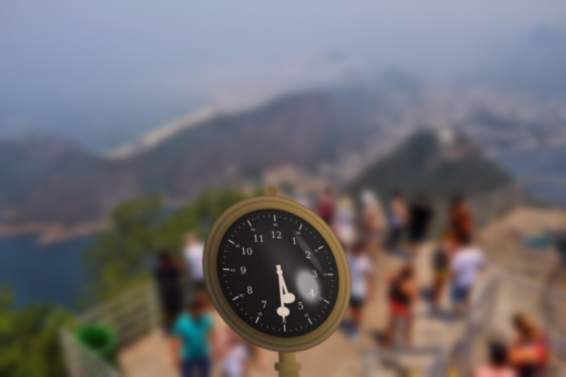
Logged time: 5:30
